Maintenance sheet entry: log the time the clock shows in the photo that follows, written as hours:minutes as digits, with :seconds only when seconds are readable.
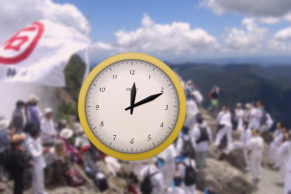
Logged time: 12:11
